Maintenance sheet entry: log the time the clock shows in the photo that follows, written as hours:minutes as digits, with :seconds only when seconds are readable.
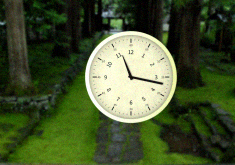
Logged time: 11:17
